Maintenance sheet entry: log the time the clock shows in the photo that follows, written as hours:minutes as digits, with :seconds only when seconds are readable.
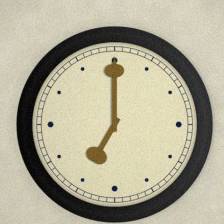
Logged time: 7:00
